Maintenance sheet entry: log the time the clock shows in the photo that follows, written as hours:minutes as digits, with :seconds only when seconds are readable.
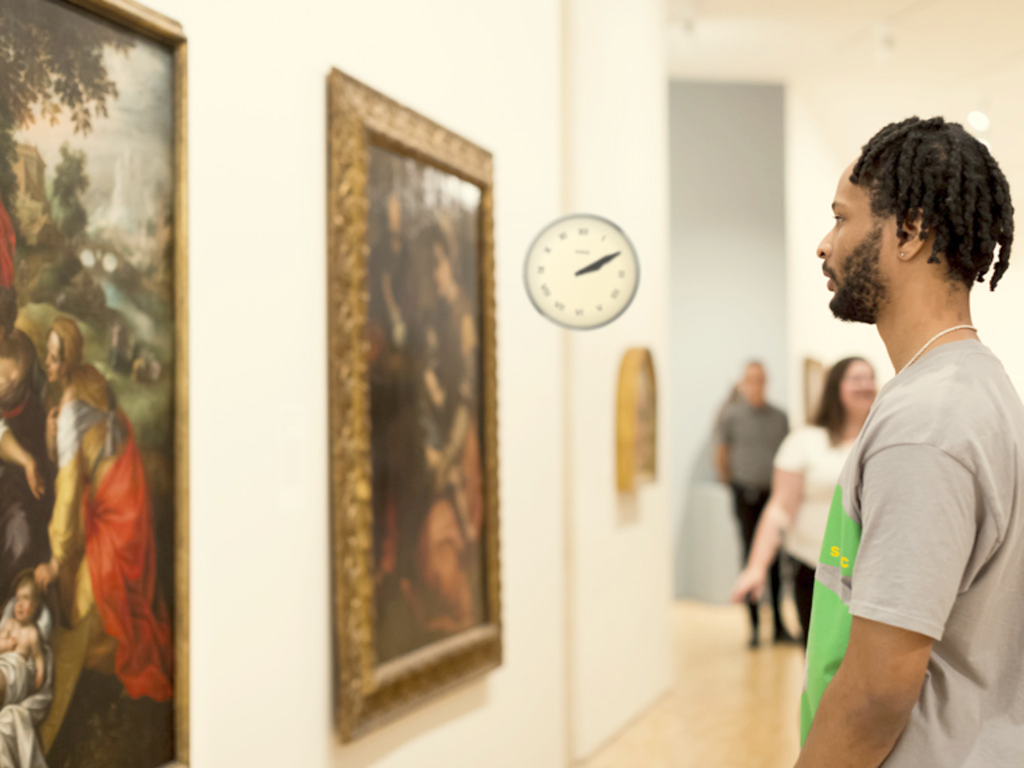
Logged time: 2:10
